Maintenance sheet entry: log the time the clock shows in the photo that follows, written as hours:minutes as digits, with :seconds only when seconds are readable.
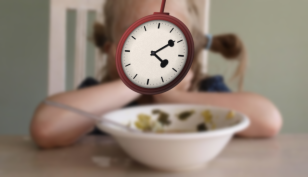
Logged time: 4:09
